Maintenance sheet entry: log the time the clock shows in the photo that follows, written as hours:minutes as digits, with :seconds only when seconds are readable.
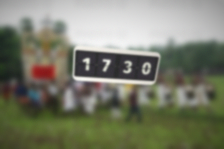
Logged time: 17:30
